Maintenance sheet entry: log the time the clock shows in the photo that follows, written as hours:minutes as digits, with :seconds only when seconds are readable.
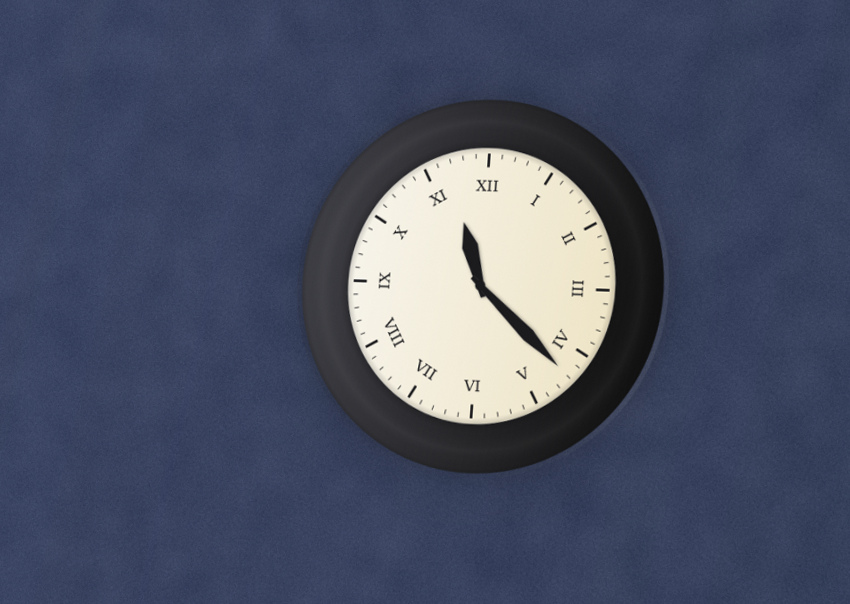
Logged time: 11:22
